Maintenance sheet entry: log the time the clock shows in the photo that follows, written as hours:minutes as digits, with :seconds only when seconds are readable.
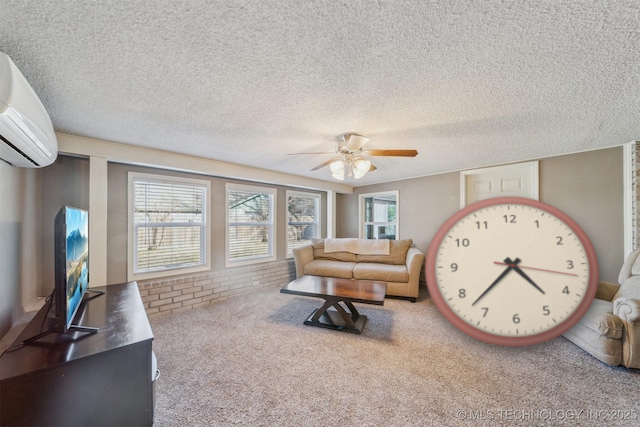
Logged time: 4:37:17
